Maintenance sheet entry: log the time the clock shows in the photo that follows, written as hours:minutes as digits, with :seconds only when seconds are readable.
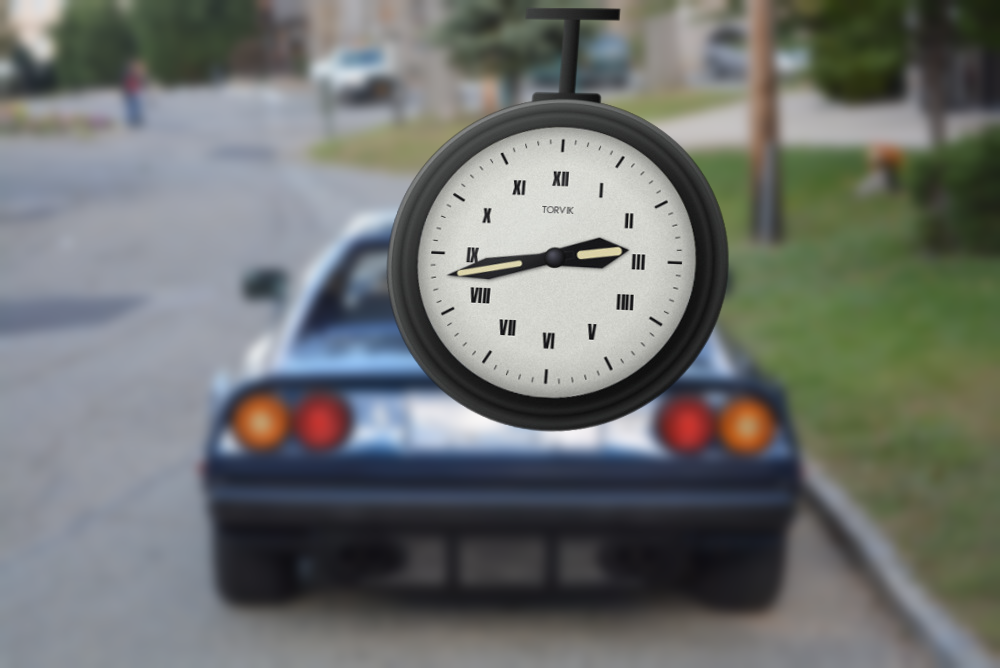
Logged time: 2:43
